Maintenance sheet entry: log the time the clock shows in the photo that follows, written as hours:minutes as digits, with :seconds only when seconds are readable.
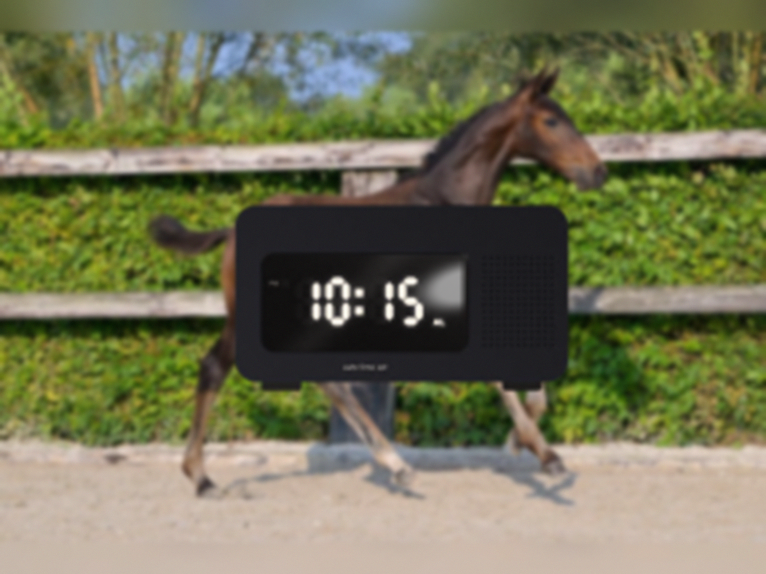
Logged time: 10:15
